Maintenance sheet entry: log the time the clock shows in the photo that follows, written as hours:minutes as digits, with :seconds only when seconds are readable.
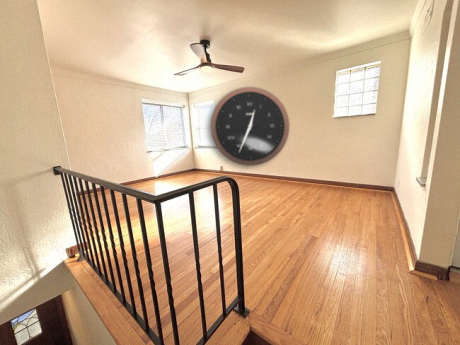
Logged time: 12:34
